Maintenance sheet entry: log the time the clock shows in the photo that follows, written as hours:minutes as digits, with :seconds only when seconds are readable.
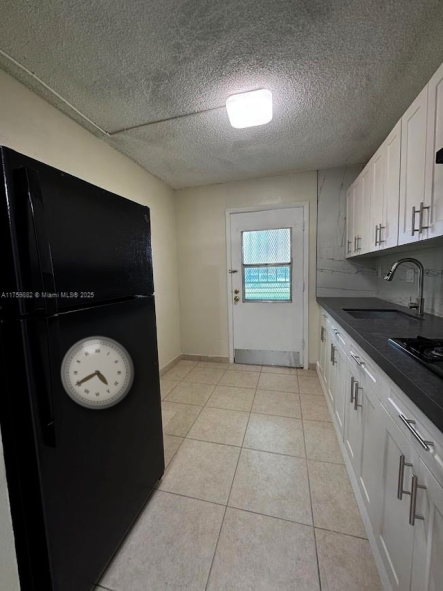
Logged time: 4:40
